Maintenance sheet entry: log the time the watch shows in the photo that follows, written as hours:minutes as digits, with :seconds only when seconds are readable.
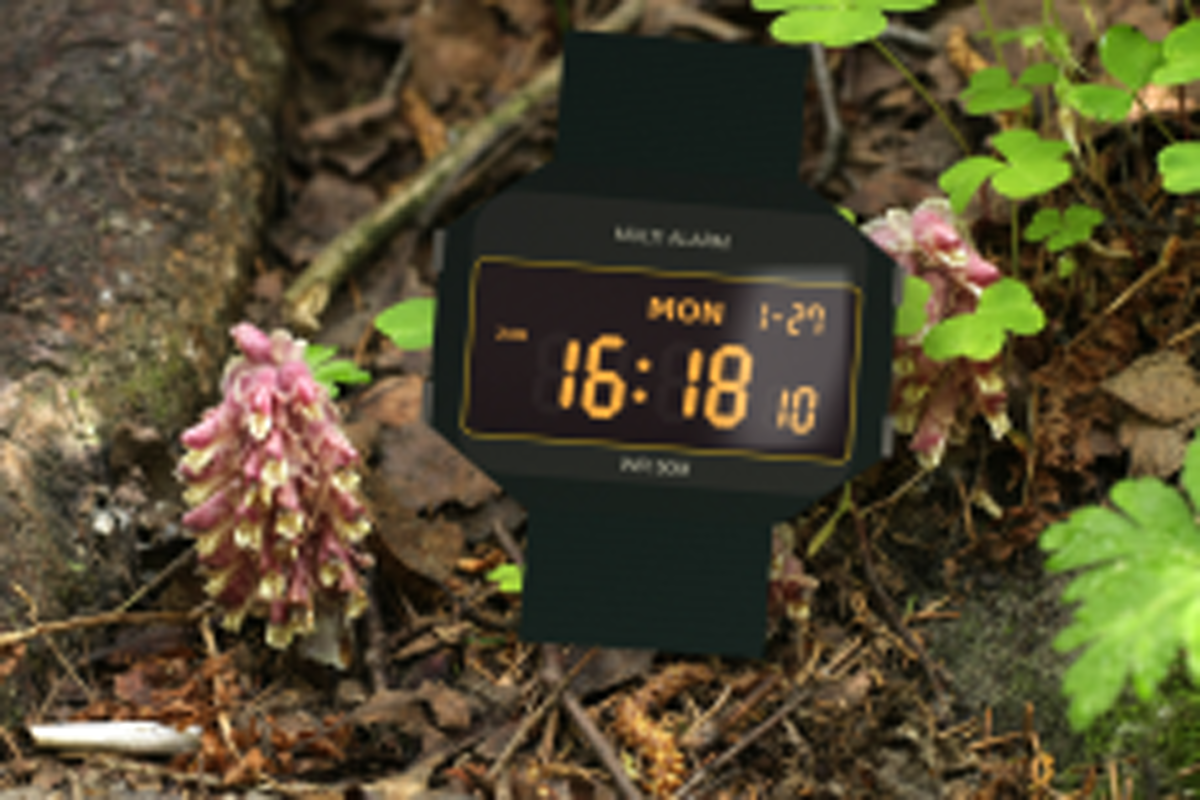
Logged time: 16:18:10
